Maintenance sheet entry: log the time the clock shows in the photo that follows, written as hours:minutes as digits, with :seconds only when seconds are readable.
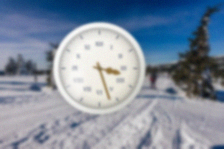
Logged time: 3:27
